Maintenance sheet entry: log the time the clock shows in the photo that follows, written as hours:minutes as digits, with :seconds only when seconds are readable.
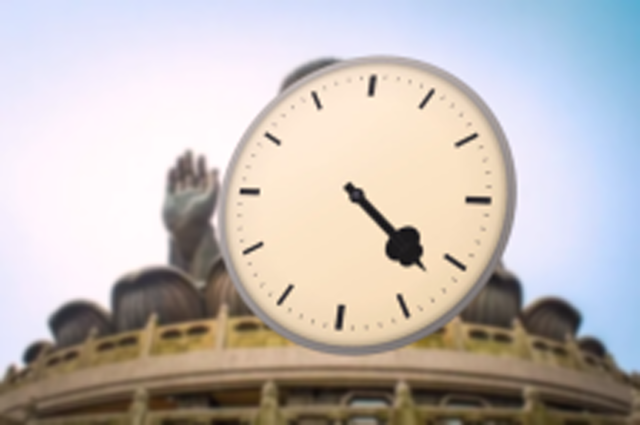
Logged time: 4:22
